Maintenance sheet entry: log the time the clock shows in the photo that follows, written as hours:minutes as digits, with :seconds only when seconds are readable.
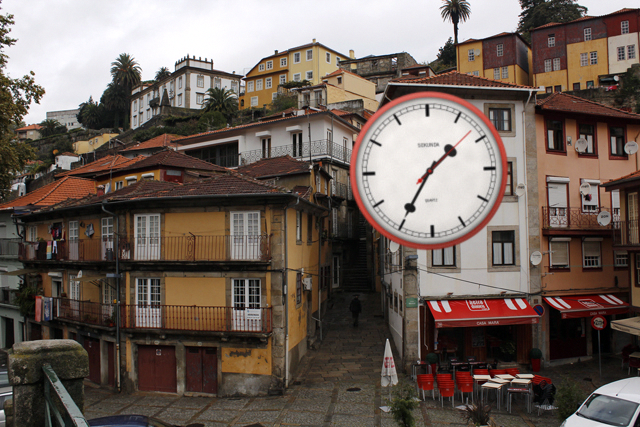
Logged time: 1:35:08
